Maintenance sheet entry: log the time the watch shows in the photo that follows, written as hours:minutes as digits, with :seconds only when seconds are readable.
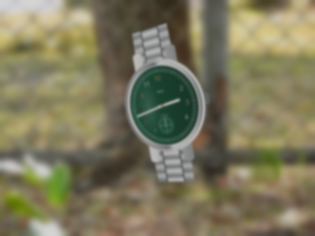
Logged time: 2:43
